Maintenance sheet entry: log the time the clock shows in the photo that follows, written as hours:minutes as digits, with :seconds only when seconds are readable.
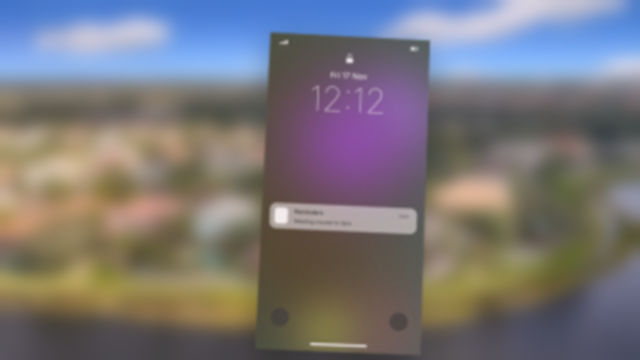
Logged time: 12:12
